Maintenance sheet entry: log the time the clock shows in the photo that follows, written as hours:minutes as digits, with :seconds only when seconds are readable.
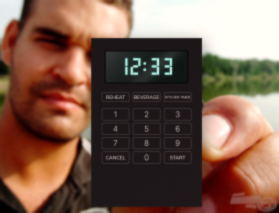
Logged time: 12:33
